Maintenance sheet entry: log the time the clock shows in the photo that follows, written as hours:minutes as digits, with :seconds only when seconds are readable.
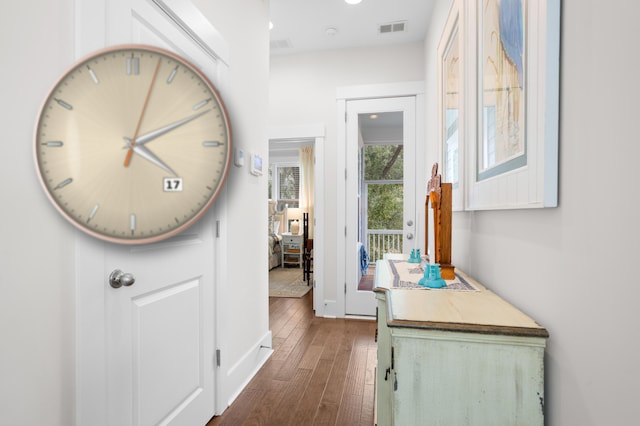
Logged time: 4:11:03
